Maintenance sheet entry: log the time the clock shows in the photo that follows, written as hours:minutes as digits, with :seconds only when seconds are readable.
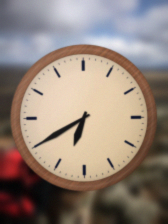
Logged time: 6:40
